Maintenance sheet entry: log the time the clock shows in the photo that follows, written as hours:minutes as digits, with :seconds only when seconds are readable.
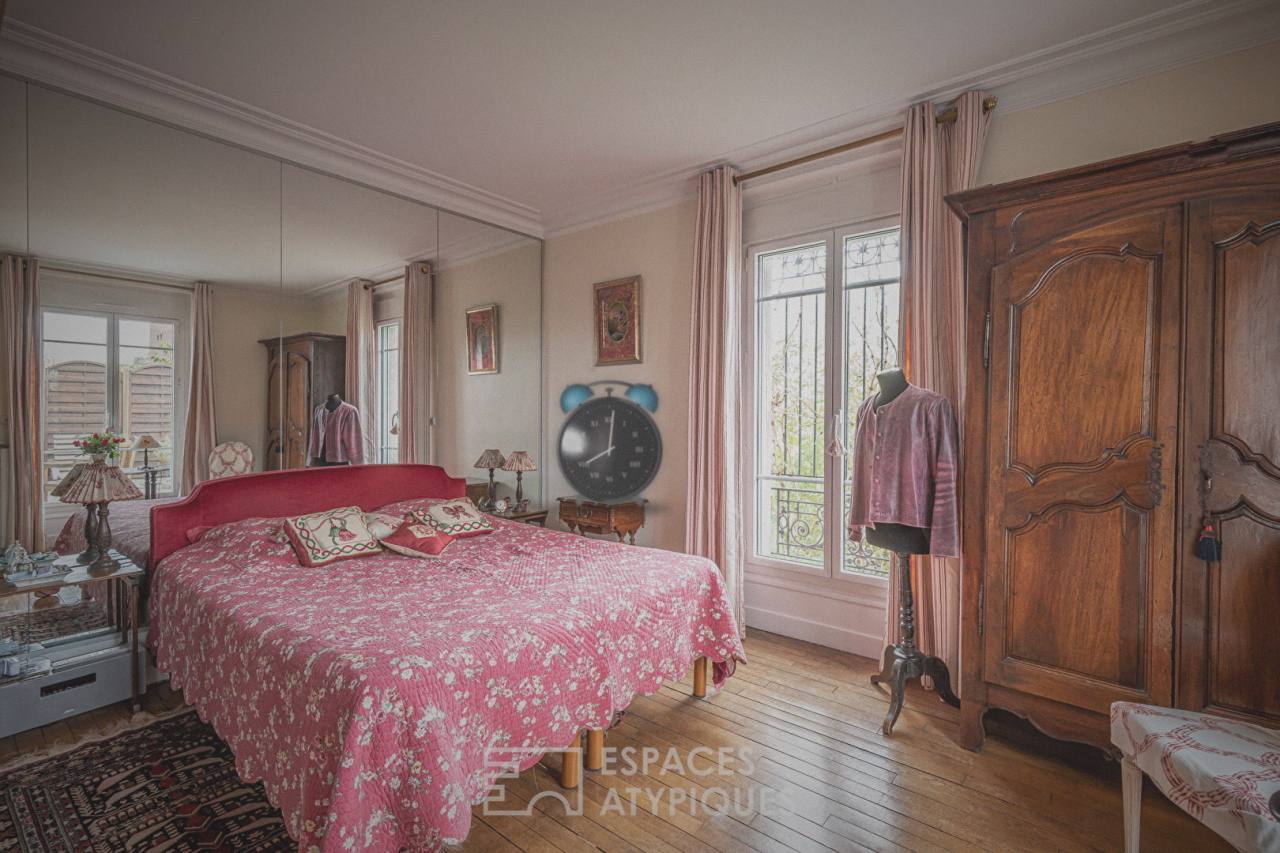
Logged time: 8:01
